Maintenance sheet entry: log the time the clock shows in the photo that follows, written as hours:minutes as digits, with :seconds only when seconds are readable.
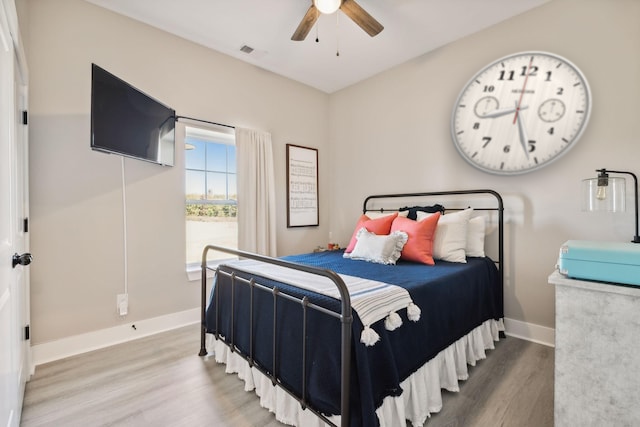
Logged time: 8:26
